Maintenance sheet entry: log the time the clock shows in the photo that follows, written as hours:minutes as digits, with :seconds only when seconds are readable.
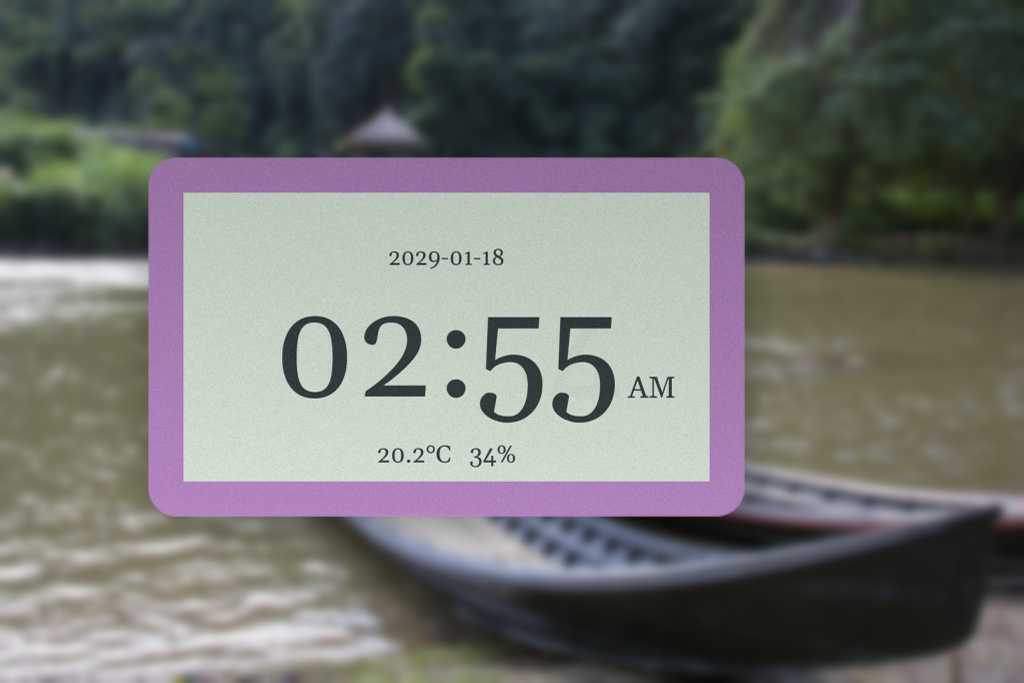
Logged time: 2:55
